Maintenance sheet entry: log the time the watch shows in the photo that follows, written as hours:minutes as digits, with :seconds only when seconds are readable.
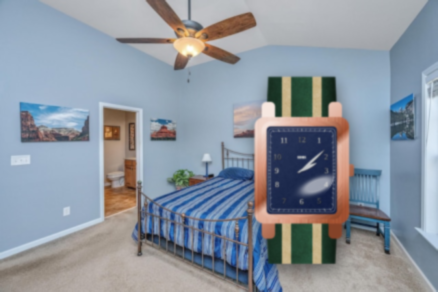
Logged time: 2:08
